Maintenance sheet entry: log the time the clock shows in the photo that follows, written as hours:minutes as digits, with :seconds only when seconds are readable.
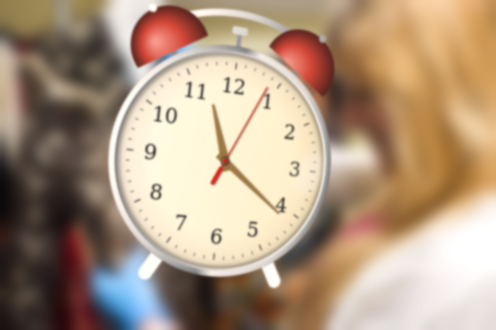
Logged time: 11:21:04
